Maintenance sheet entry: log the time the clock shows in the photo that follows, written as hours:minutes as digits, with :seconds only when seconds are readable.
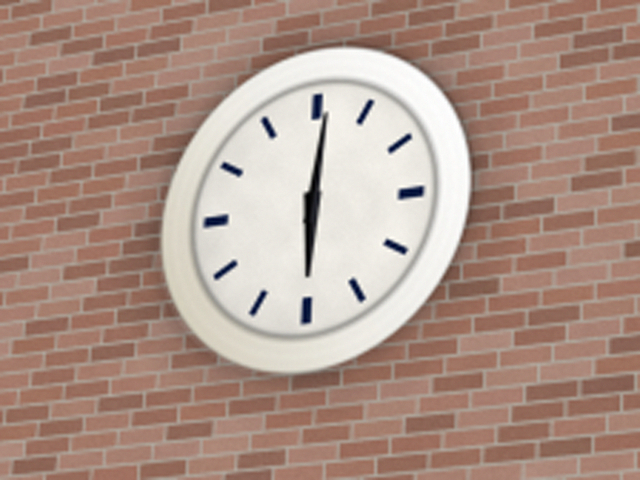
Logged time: 6:01
